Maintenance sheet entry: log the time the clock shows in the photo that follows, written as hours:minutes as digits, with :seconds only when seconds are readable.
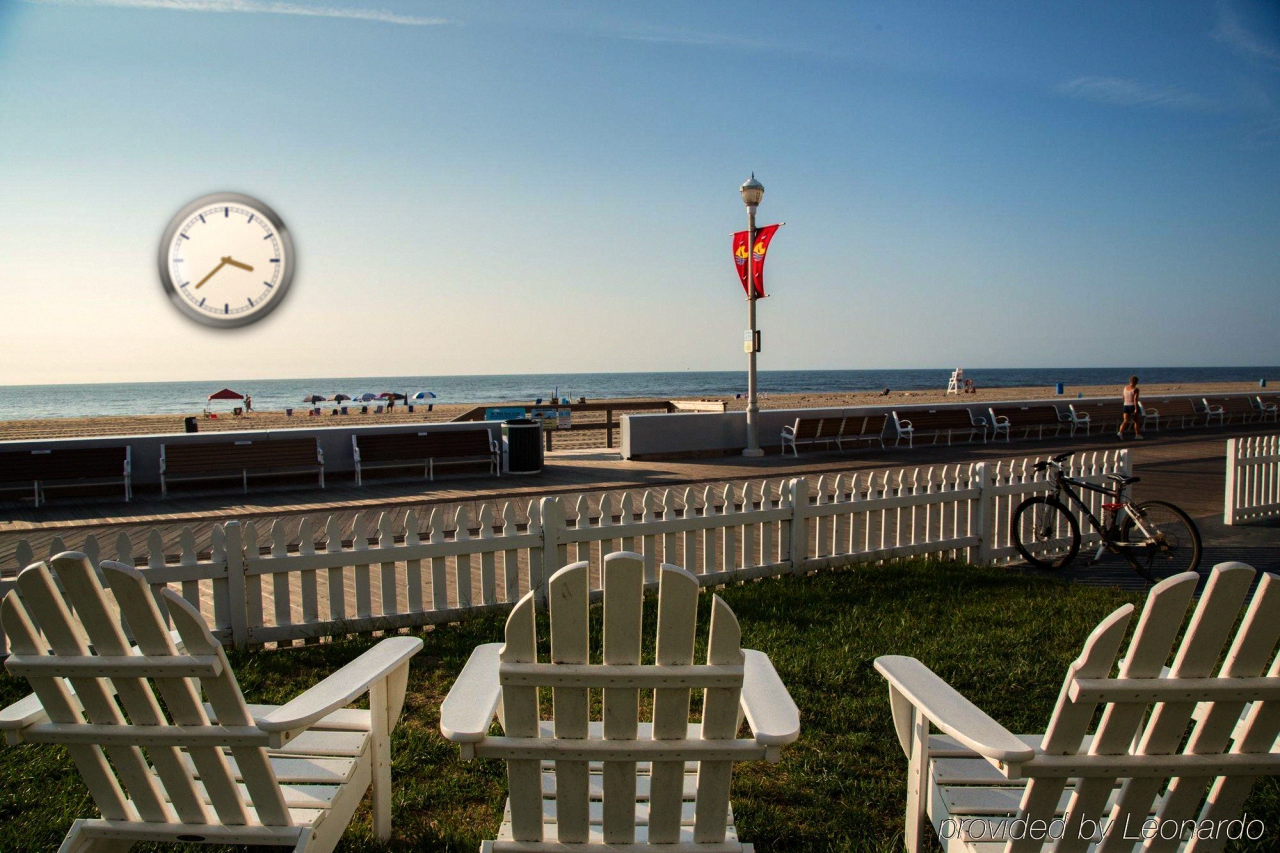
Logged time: 3:38
